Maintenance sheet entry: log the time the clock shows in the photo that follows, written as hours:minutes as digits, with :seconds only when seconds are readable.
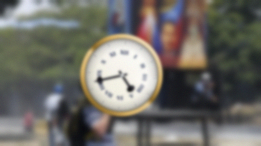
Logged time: 4:42
